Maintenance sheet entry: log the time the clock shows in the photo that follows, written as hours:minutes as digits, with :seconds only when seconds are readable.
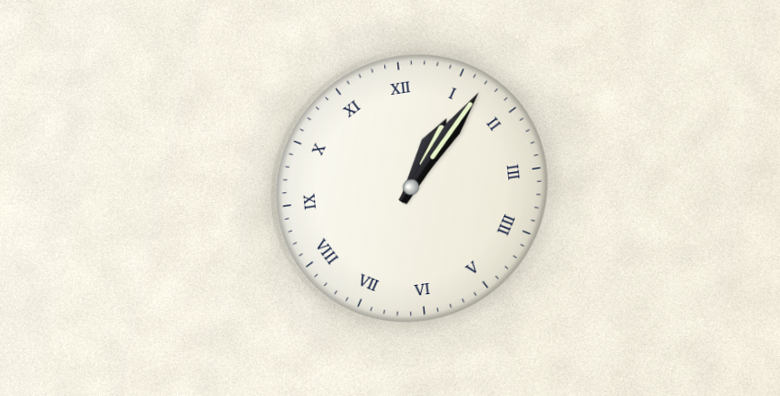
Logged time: 1:07
